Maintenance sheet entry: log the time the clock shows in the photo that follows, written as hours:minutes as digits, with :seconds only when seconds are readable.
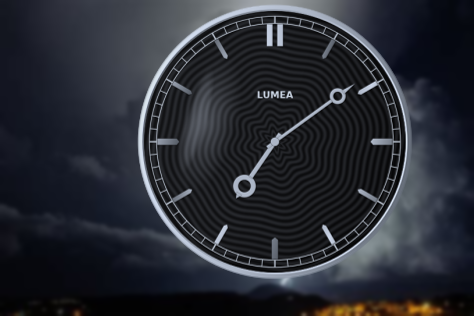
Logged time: 7:09
